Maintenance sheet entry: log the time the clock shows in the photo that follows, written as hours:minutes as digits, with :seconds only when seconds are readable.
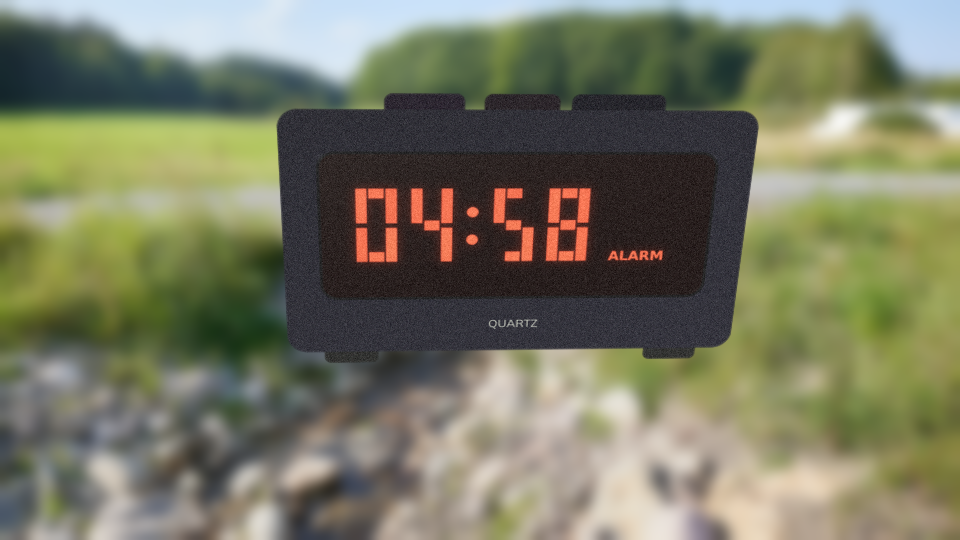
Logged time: 4:58
